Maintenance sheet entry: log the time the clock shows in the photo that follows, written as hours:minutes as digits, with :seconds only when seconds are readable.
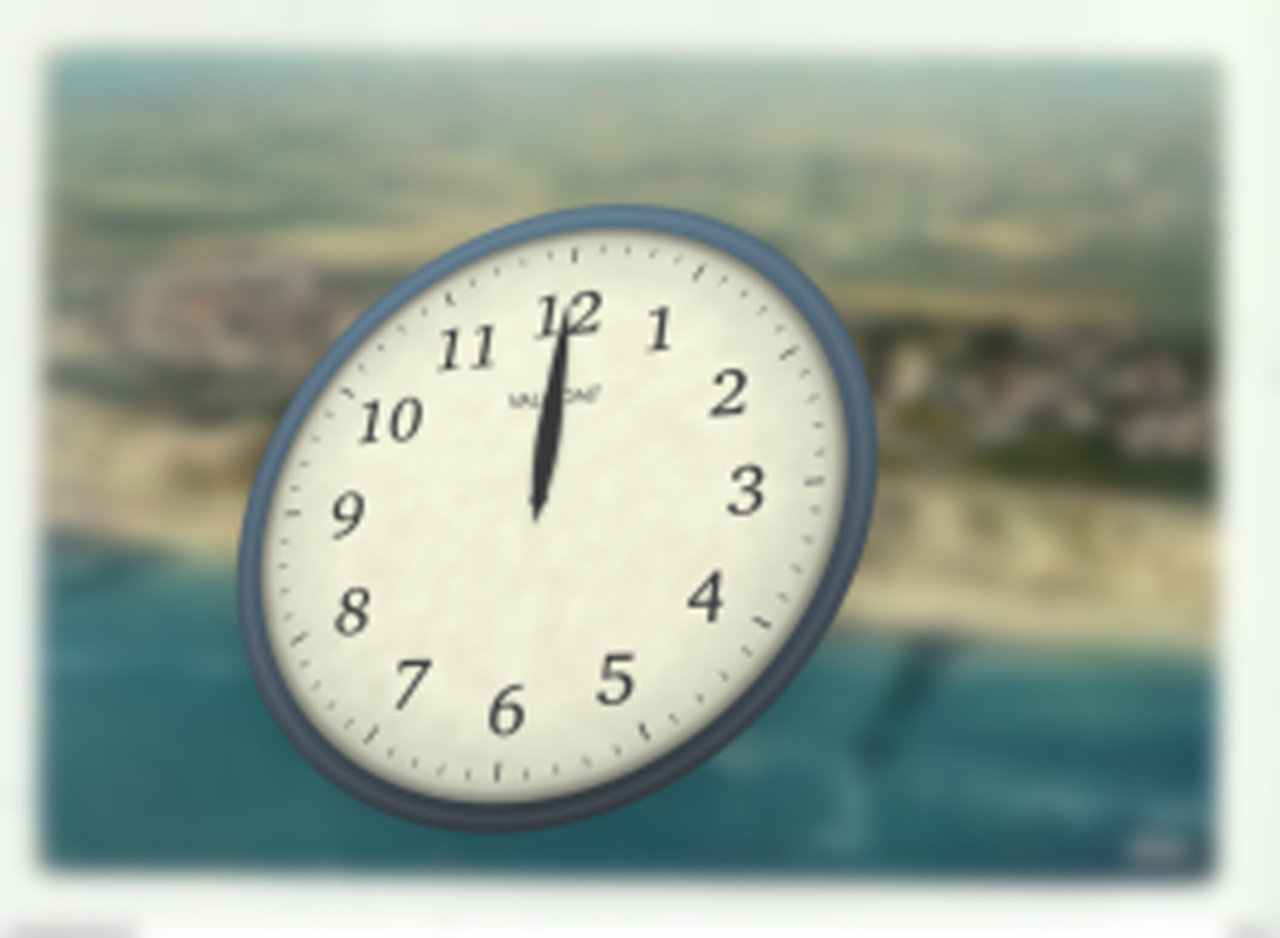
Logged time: 12:00
